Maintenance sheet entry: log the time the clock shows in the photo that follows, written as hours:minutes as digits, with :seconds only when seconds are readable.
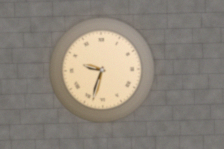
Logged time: 9:33
